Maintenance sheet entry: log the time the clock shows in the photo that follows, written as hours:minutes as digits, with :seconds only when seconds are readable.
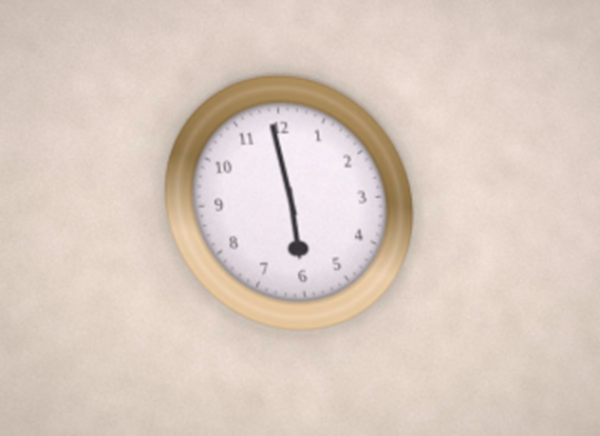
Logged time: 5:59
